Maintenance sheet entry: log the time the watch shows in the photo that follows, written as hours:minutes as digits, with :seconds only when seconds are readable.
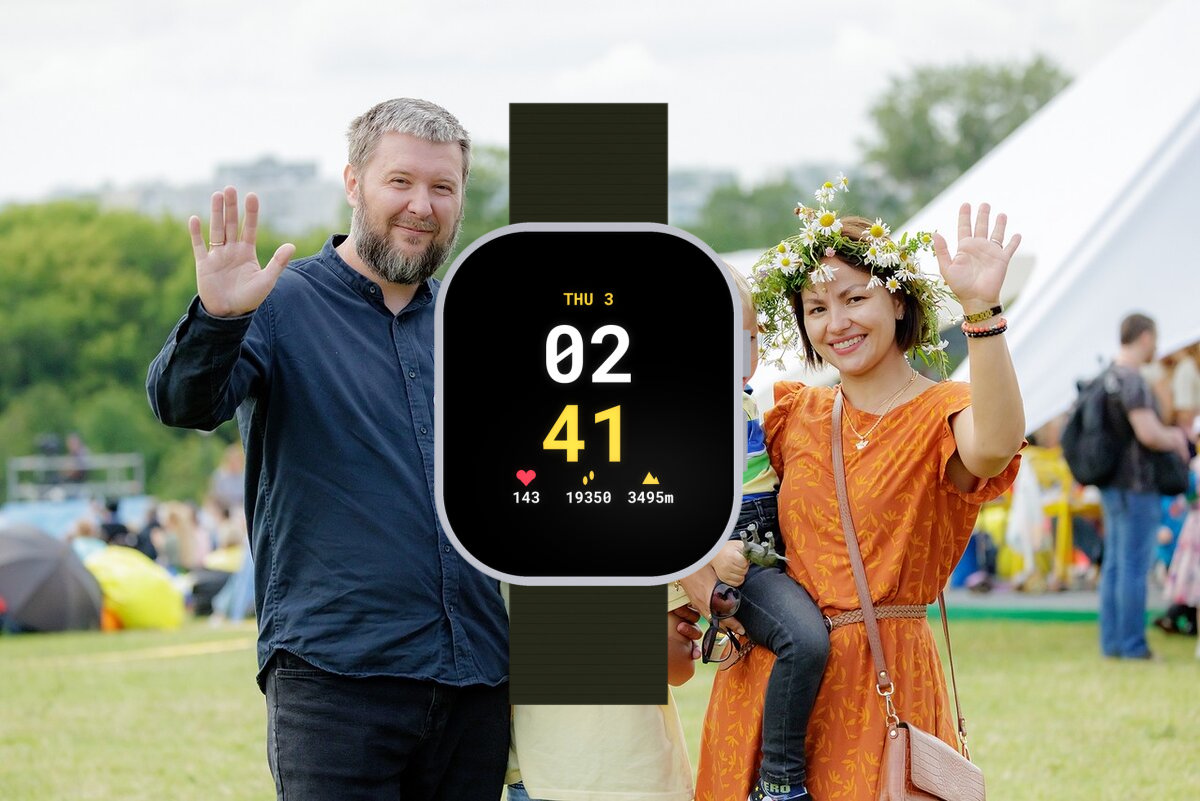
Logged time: 2:41
